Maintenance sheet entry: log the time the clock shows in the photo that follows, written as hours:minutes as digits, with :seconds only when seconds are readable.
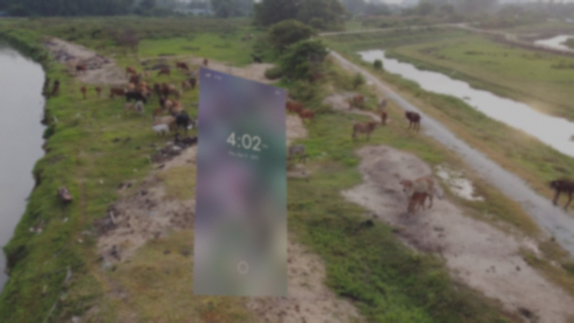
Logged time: 4:02
